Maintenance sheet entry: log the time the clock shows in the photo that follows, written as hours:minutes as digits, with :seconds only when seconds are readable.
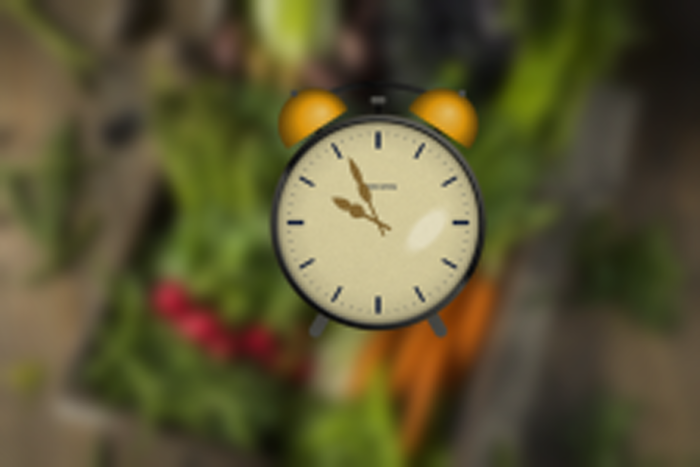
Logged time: 9:56
